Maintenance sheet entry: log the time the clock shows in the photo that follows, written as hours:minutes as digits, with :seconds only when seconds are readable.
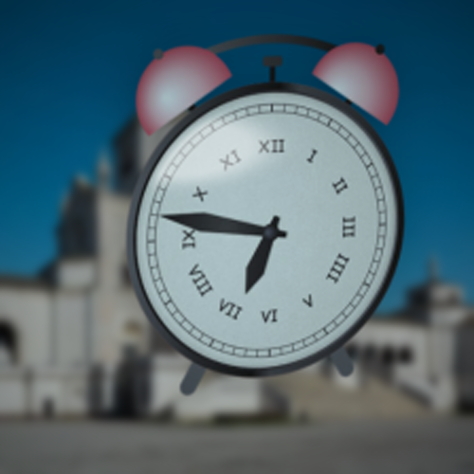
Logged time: 6:47
